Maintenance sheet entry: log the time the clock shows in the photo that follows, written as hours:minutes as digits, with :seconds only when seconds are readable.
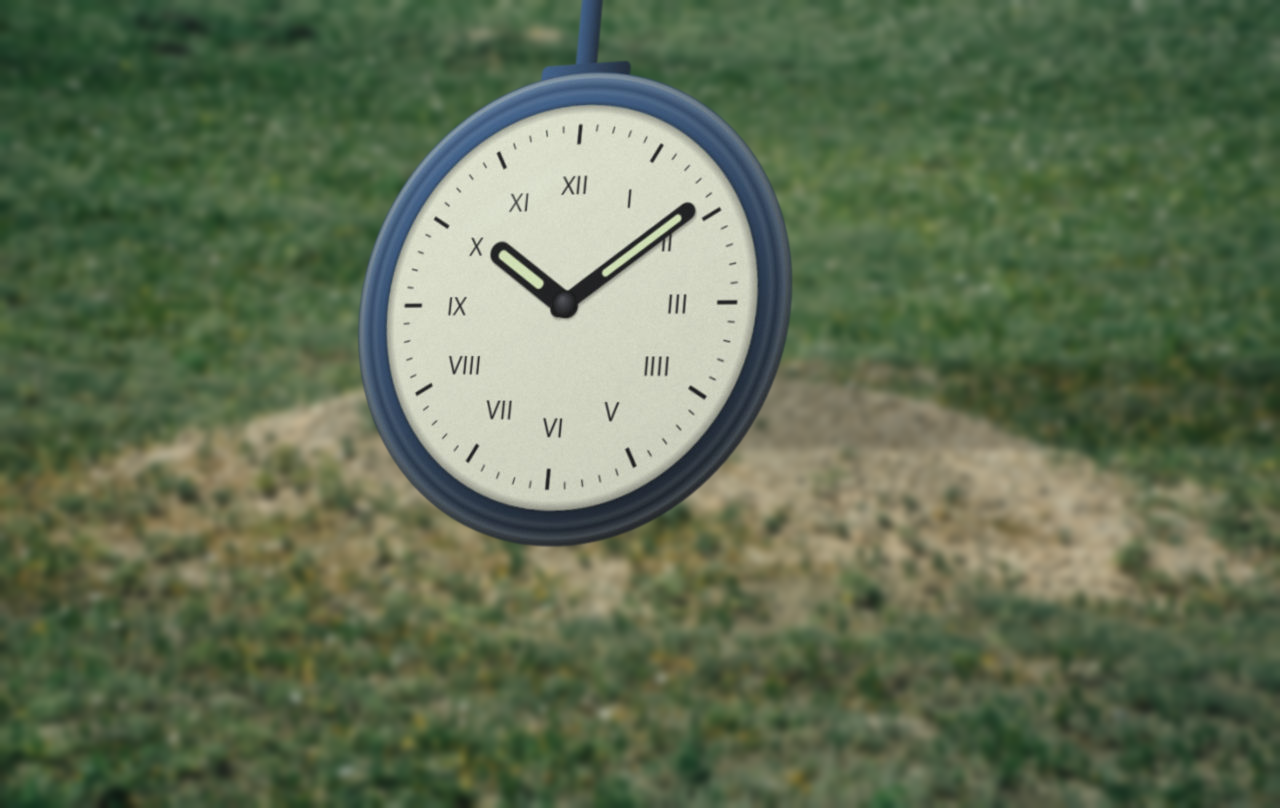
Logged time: 10:09
